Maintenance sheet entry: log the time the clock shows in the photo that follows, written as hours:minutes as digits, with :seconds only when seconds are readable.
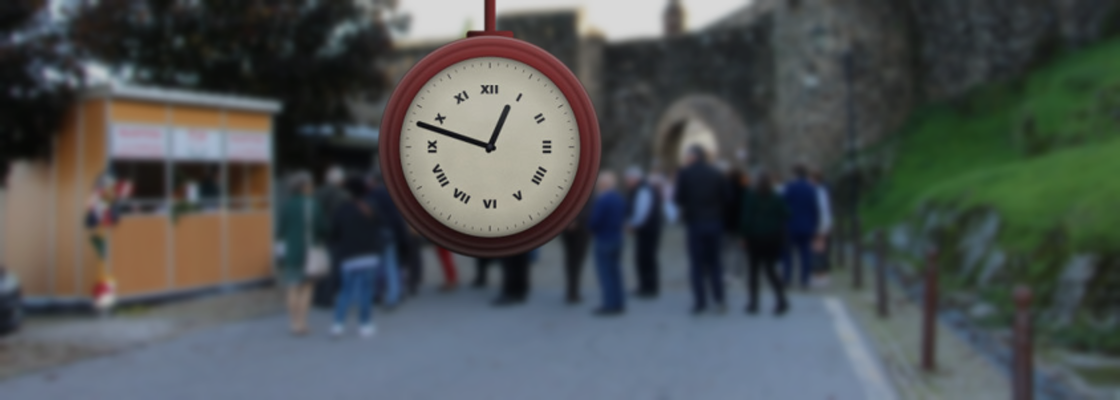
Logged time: 12:48
